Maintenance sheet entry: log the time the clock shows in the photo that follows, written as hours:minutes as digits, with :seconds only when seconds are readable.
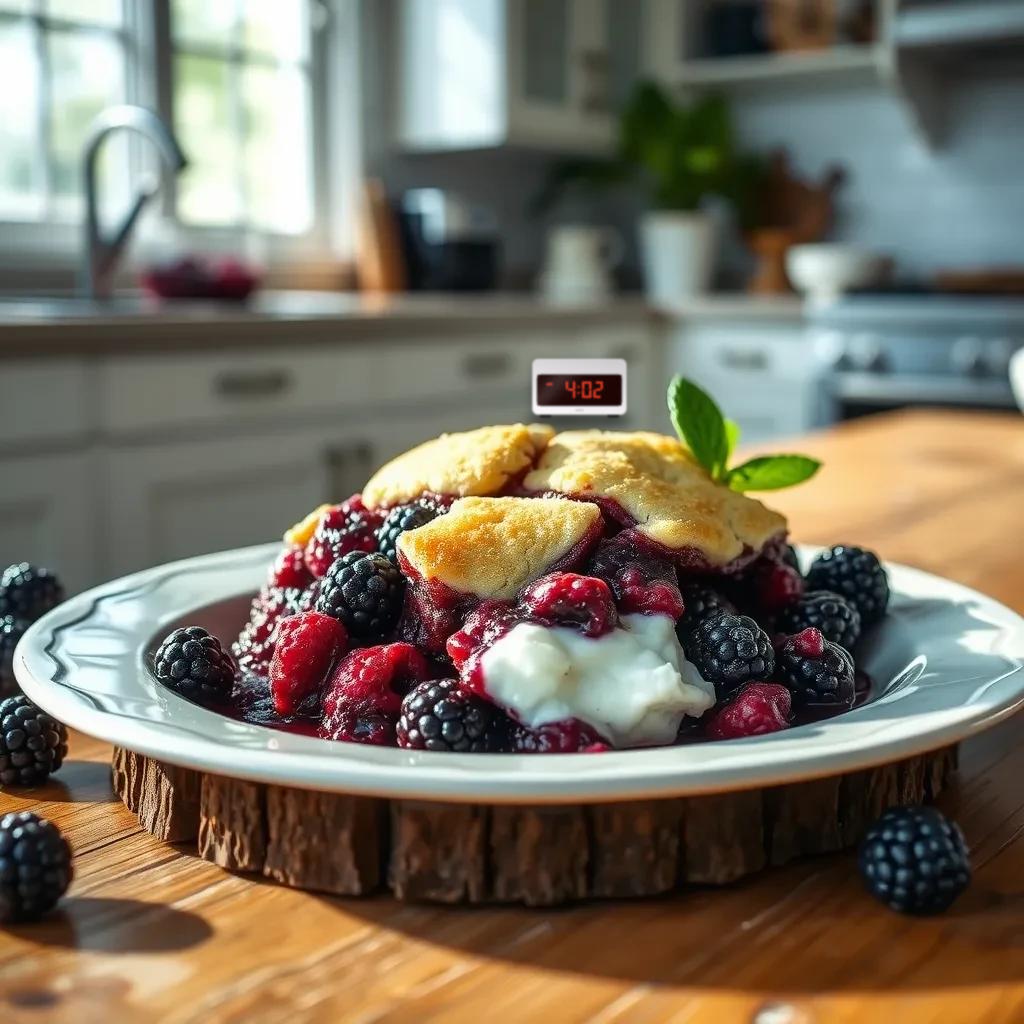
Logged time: 4:02
